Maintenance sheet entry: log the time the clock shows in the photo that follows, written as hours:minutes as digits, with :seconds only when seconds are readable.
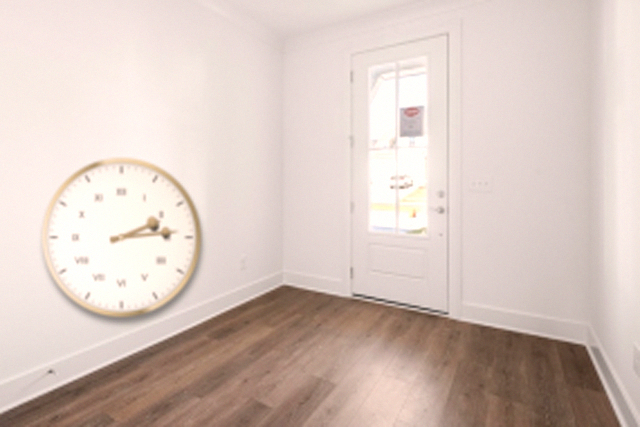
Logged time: 2:14
